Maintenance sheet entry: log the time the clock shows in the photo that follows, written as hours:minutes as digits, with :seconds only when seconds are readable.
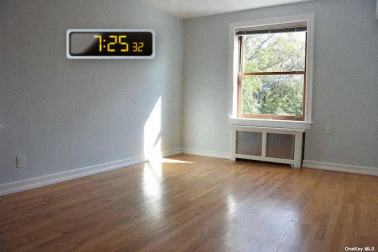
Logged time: 7:25:32
